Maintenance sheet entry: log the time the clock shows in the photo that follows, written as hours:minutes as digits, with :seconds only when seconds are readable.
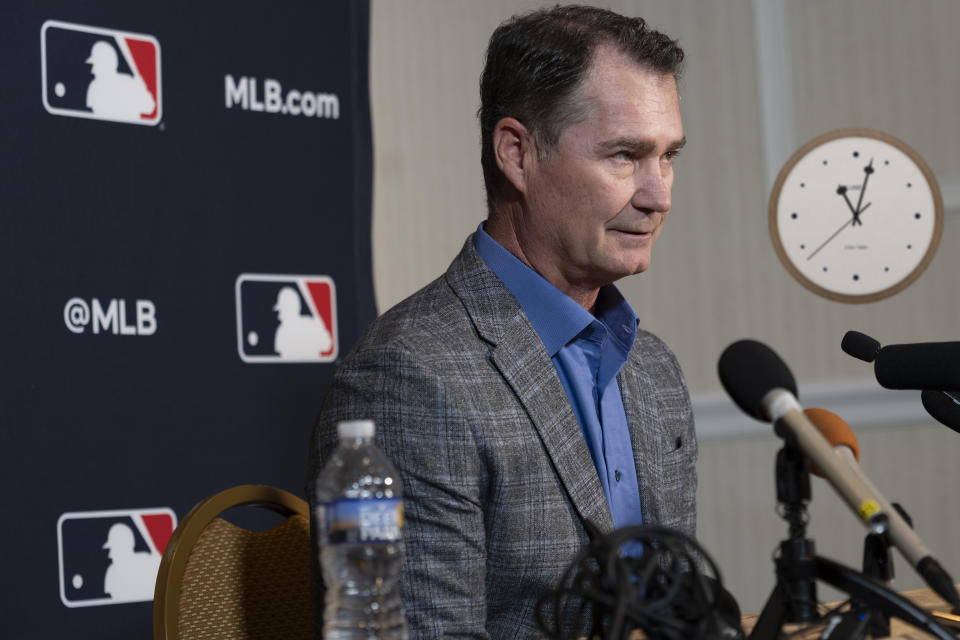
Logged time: 11:02:38
